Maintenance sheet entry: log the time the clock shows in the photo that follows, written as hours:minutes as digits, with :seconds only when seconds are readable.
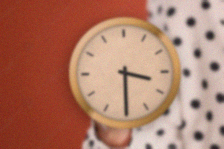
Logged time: 3:30
